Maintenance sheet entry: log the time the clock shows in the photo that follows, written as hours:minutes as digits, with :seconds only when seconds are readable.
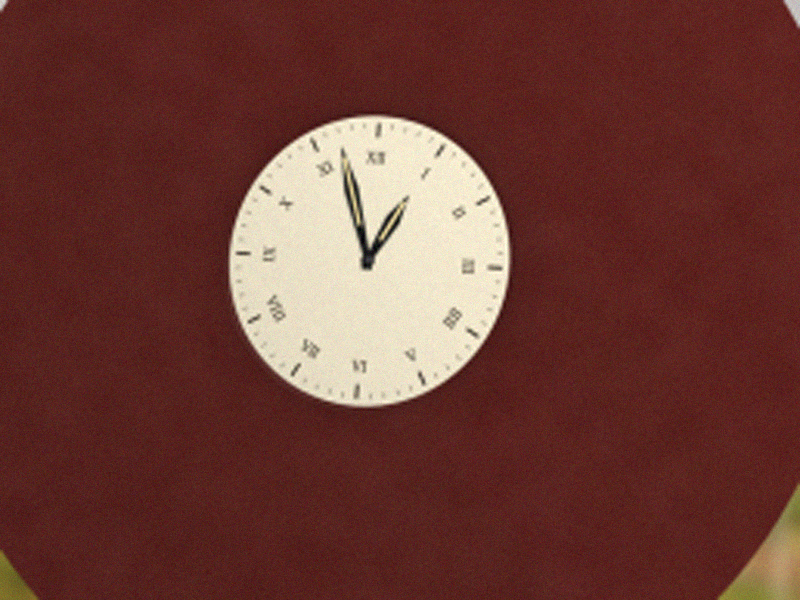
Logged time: 12:57
